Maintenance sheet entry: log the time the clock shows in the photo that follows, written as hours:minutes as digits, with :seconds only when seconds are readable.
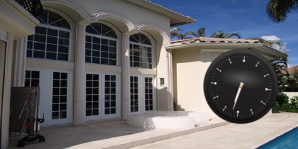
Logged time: 6:32
